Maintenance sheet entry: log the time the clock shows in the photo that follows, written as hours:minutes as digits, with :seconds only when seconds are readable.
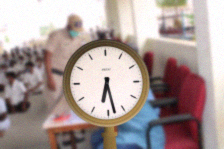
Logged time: 6:28
